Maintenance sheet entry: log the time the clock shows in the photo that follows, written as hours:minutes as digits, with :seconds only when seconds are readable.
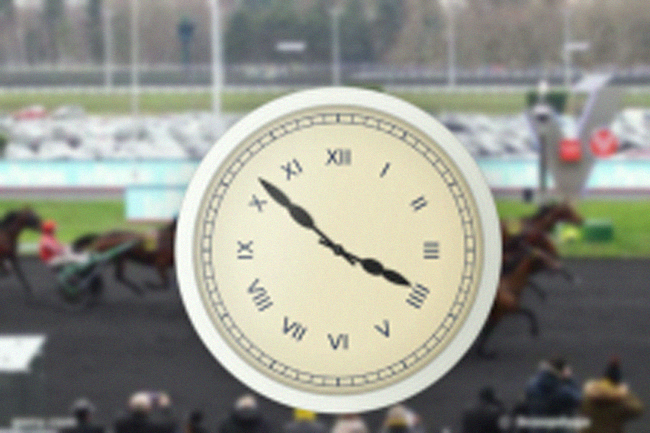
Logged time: 3:52
